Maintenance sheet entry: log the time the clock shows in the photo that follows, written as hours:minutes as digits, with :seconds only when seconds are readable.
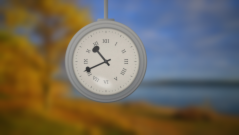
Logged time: 10:41
